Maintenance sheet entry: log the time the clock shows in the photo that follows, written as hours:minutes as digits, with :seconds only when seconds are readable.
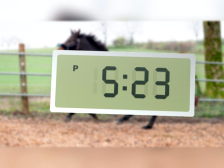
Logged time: 5:23
